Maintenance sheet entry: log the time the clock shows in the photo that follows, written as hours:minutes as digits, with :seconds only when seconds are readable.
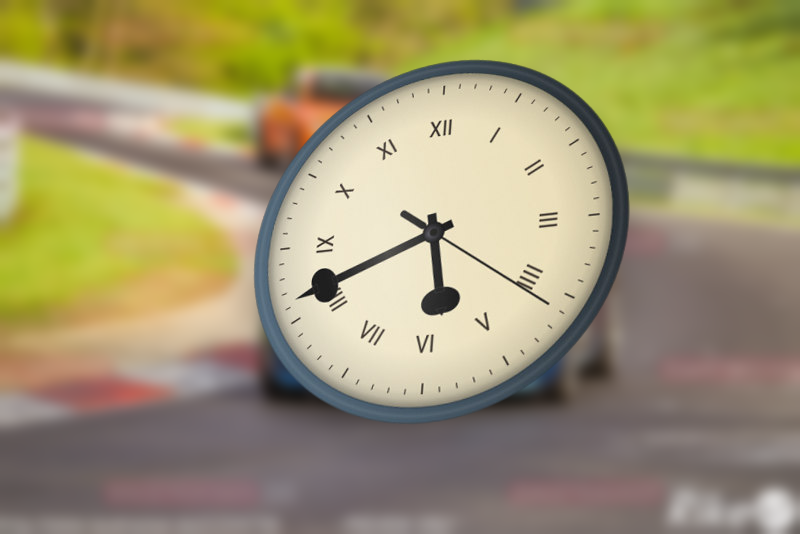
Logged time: 5:41:21
